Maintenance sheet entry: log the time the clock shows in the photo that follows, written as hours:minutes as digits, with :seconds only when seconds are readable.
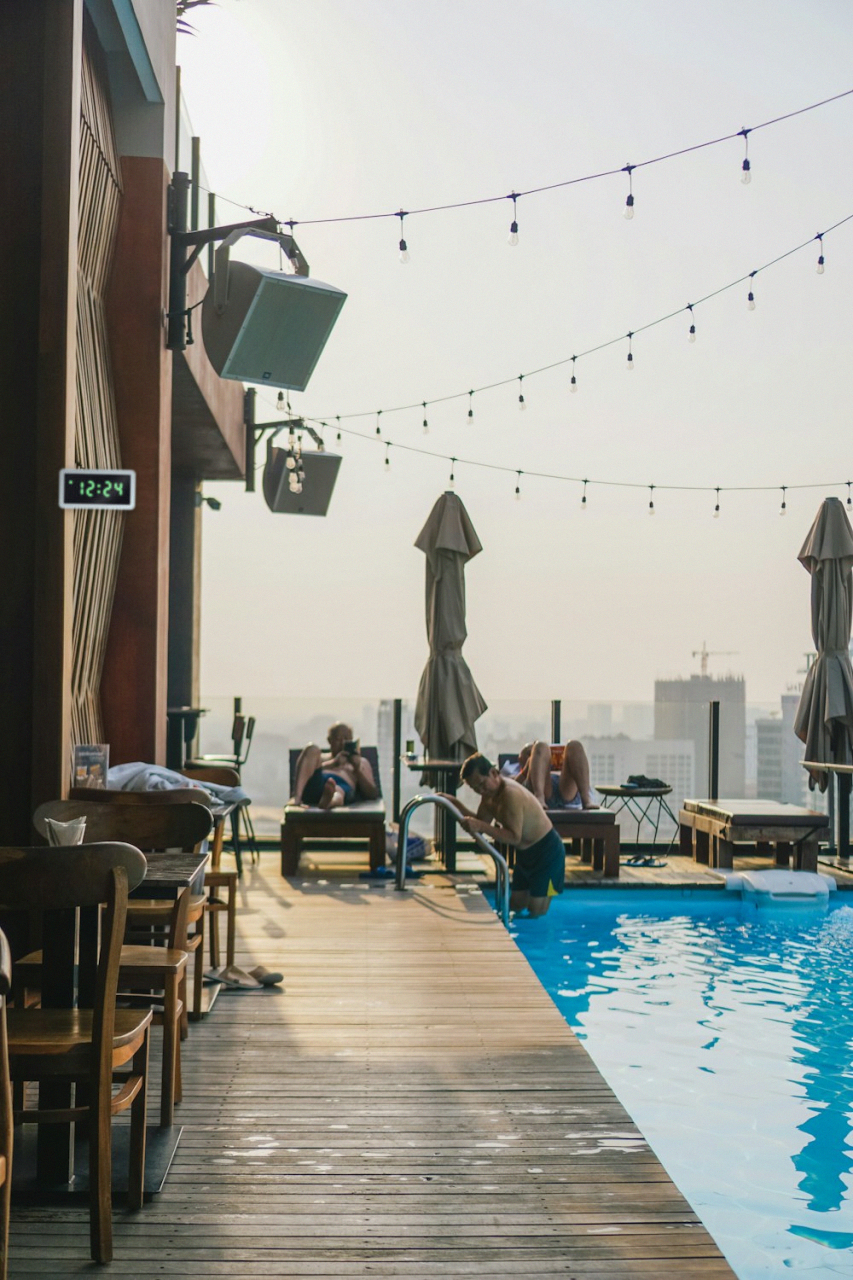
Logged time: 12:24
